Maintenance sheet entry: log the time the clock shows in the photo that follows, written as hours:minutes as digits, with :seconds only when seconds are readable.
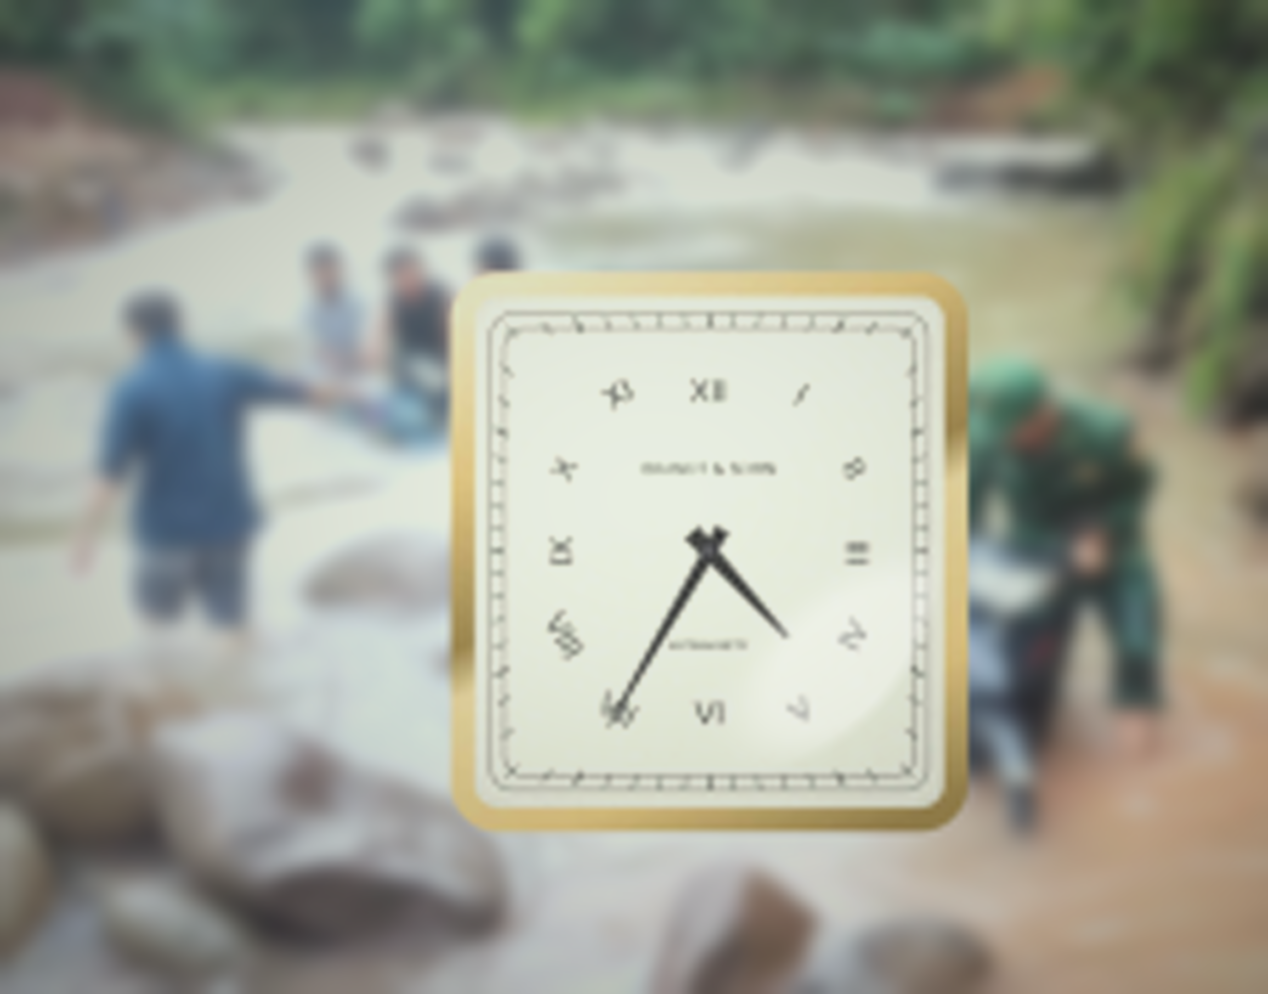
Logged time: 4:35
